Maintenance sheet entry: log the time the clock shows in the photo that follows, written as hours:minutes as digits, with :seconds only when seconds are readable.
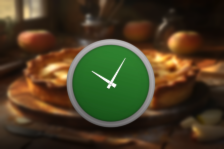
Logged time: 10:05
